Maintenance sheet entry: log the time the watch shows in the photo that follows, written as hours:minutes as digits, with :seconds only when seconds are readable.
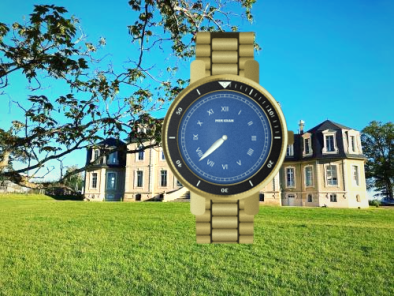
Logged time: 7:38
